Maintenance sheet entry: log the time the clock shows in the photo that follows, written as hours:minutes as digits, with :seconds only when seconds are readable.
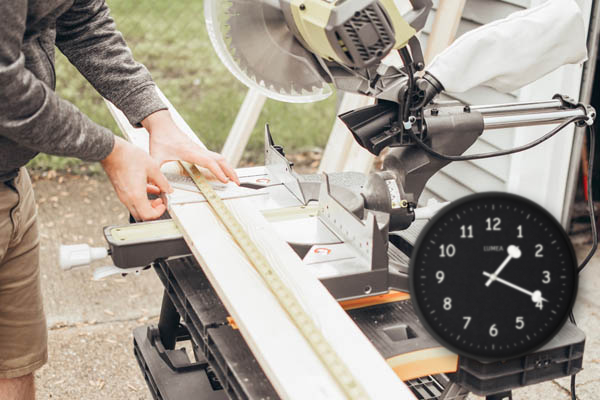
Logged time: 1:19
